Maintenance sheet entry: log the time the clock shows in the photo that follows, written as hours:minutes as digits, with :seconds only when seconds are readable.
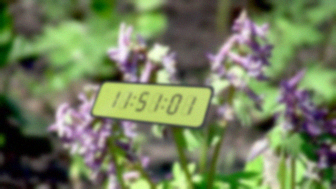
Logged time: 11:51:01
